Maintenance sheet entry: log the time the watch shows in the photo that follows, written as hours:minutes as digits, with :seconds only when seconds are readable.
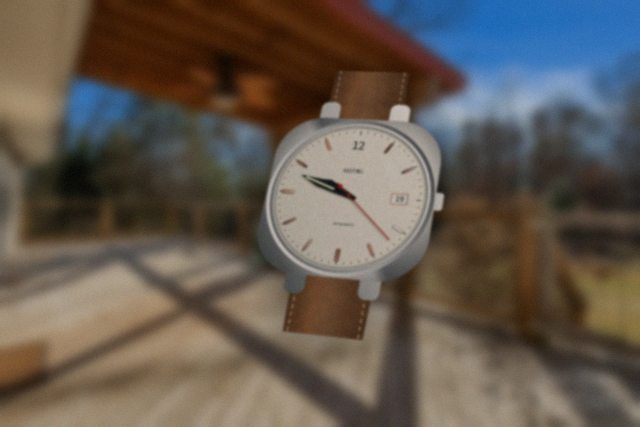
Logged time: 9:48:22
